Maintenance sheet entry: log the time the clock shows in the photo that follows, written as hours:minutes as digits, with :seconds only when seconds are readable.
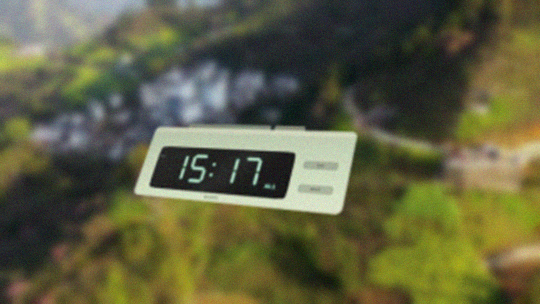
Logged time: 15:17
